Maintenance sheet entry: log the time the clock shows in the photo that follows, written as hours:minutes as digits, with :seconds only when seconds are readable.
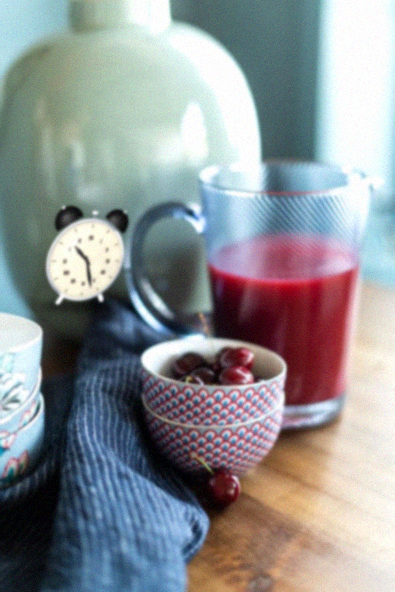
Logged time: 10:27
